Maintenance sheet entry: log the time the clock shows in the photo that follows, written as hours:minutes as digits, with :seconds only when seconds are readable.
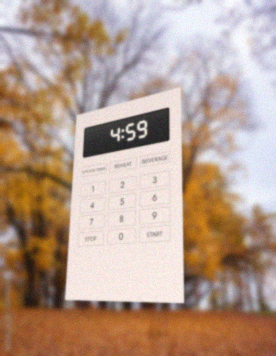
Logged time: 4:59
